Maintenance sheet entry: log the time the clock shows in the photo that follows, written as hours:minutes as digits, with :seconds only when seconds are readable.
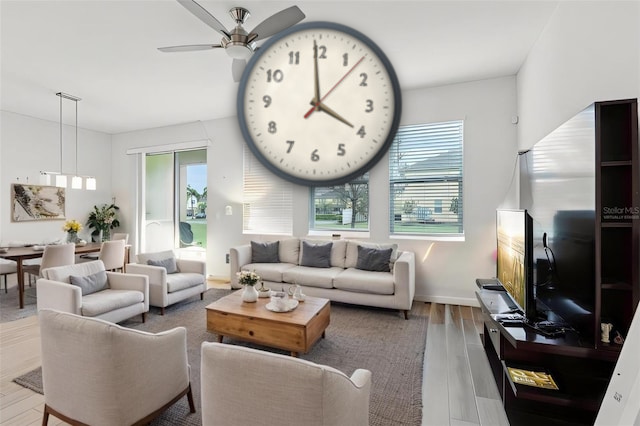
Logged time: 3:59:07
